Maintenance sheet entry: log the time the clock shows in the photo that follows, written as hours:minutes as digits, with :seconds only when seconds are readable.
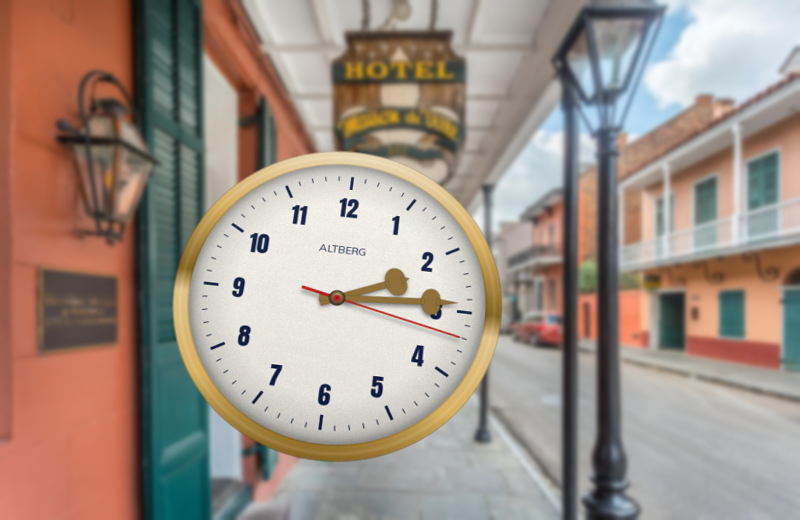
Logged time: 2:14:17
